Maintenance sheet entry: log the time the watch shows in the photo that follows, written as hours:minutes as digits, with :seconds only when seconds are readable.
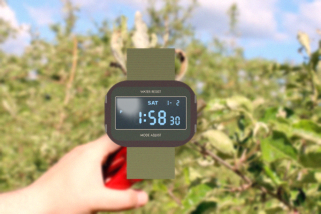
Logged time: 1:58:30
